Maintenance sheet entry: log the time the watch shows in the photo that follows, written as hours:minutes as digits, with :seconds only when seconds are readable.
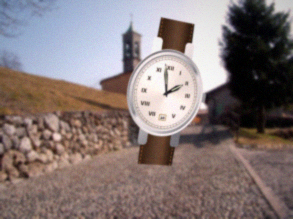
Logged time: 1:58
